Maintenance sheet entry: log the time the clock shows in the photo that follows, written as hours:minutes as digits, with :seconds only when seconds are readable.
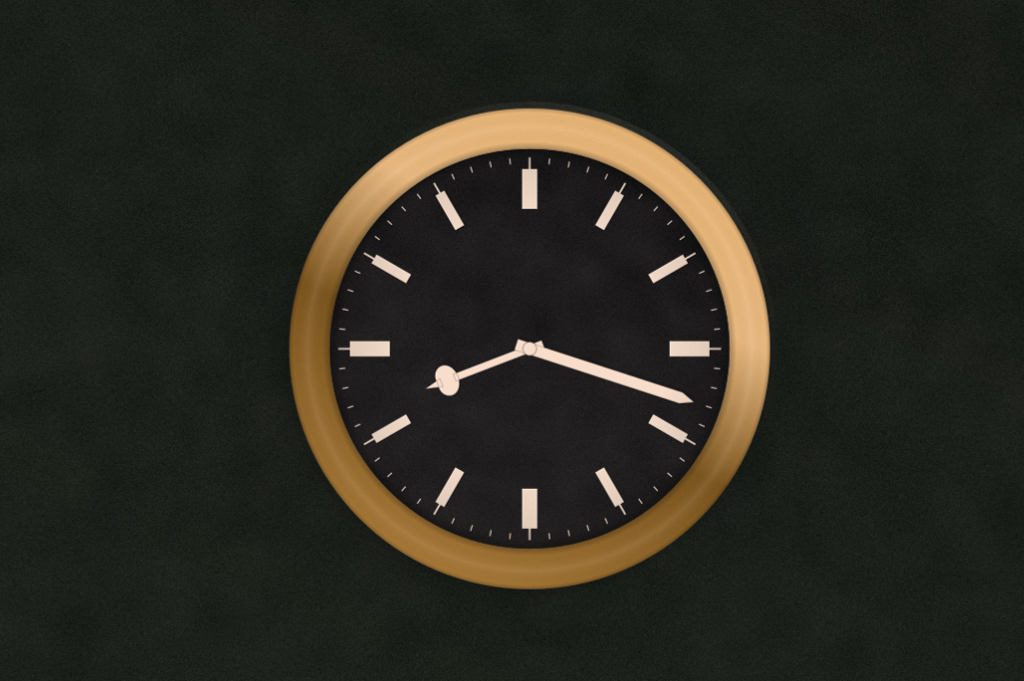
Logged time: 8:18
